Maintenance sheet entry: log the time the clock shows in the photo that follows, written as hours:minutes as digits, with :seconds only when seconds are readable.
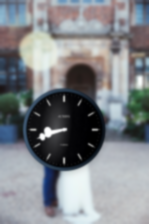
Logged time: 8:42
